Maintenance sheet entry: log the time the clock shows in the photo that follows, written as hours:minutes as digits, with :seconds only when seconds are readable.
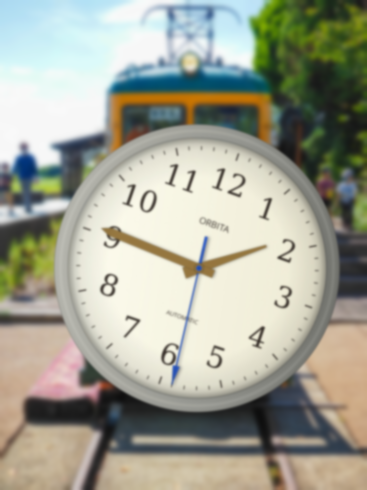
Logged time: 1:45:29
